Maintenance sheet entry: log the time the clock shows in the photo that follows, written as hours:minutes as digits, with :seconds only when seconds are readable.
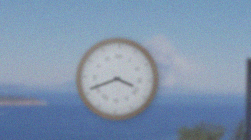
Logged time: 3:41
